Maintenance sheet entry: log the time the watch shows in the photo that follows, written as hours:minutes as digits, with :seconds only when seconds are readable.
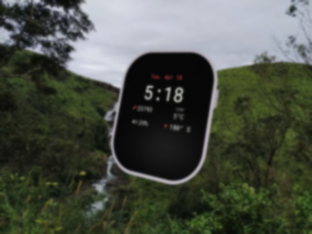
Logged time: 5:18
